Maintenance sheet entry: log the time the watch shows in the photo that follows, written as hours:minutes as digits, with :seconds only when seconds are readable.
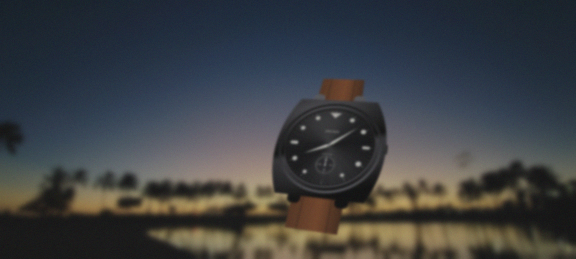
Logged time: 8:08
